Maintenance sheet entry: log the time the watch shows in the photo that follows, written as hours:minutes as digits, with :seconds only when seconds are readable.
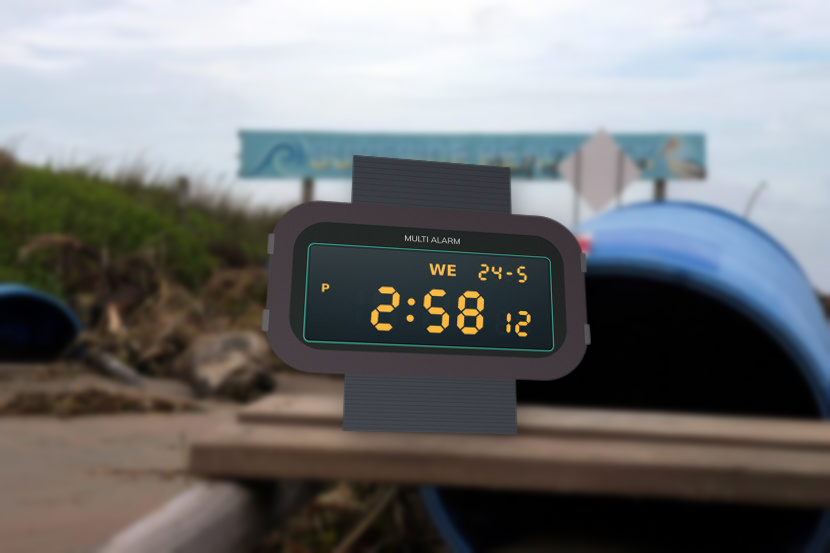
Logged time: 2:58:12
